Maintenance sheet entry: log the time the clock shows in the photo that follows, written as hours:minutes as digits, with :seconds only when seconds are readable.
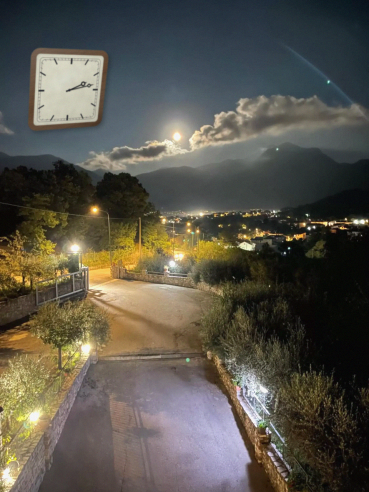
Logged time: 2:13
